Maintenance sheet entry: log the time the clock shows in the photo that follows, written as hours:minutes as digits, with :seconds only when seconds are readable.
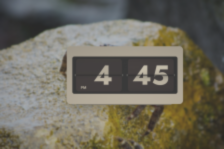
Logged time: 4:45
